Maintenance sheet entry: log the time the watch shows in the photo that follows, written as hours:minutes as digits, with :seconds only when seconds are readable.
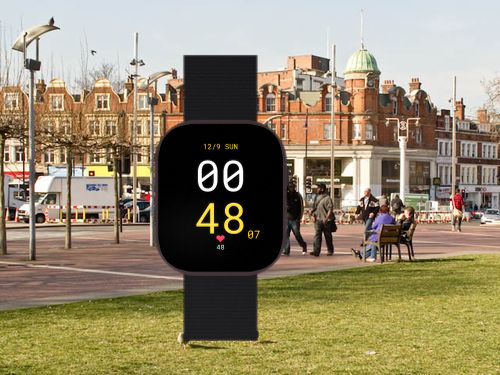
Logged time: 0:48:07
